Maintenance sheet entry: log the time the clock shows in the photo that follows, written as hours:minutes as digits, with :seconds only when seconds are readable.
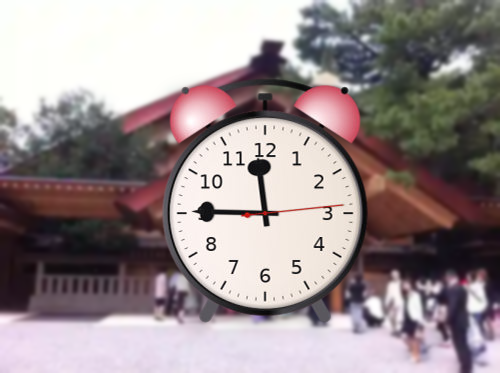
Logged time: 11:45:14
